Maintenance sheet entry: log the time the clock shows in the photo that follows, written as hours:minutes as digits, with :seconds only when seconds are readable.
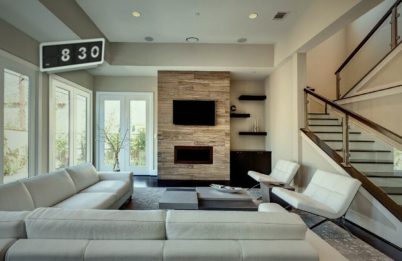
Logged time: 8:30
